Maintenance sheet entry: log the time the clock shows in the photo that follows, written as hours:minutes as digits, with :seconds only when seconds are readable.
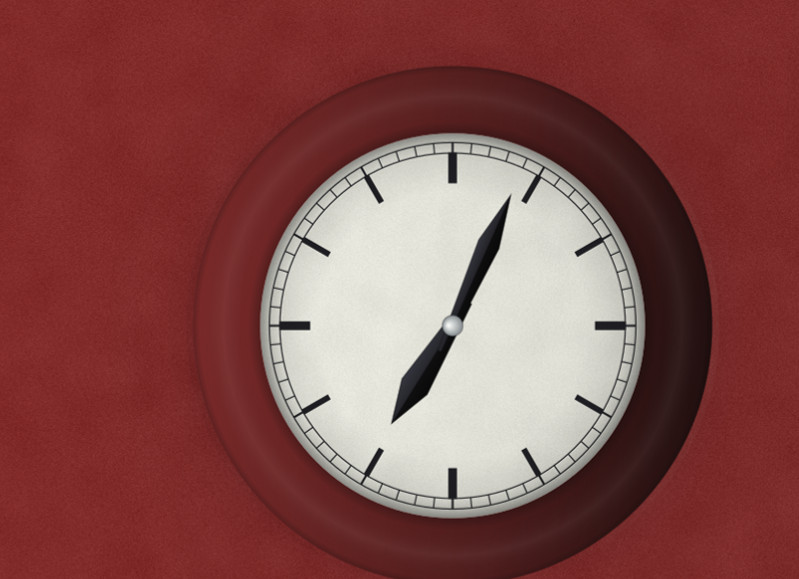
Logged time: 7:04
